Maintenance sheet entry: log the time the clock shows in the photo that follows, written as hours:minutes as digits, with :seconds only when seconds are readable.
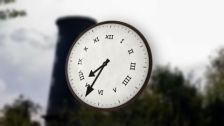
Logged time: 7:34
